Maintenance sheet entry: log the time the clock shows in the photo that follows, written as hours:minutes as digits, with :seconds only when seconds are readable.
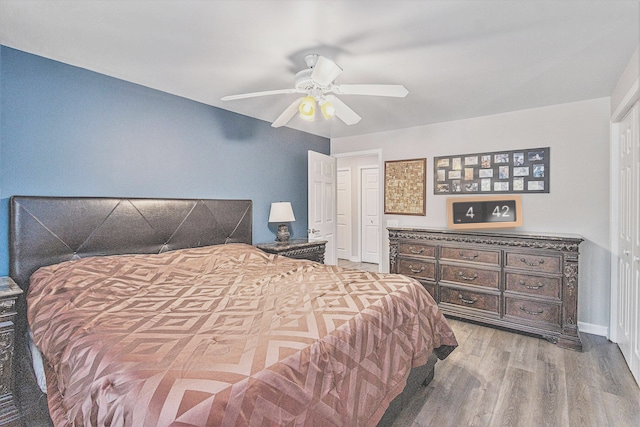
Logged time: 4:42
